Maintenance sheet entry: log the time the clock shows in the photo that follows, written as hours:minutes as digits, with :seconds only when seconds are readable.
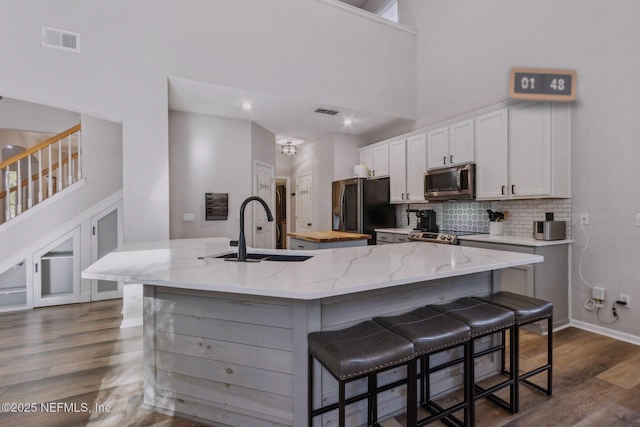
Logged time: 1:48
